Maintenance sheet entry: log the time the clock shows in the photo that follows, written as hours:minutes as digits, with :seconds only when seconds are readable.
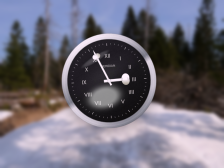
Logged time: 2:56
